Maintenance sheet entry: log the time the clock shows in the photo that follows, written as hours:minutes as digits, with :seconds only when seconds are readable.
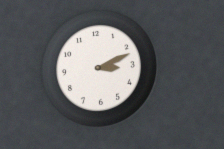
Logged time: 3:12
